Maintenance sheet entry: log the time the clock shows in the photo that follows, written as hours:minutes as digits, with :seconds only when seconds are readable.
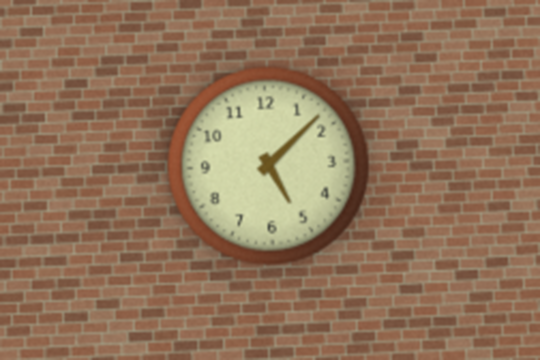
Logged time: 5:08
